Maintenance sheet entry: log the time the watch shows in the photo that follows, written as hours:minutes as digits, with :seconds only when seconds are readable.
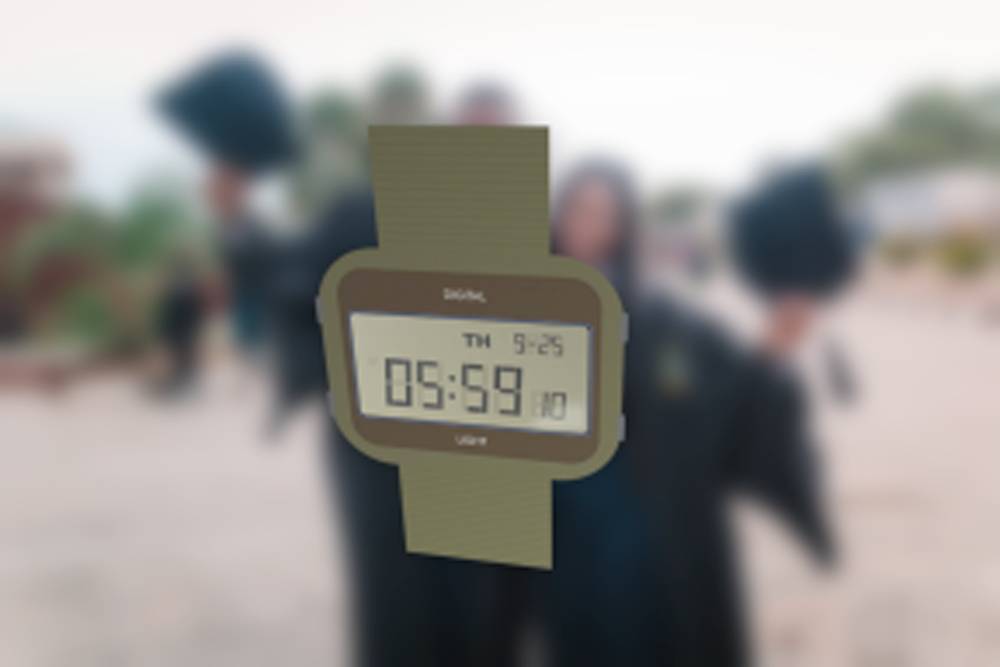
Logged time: 5:59:10
